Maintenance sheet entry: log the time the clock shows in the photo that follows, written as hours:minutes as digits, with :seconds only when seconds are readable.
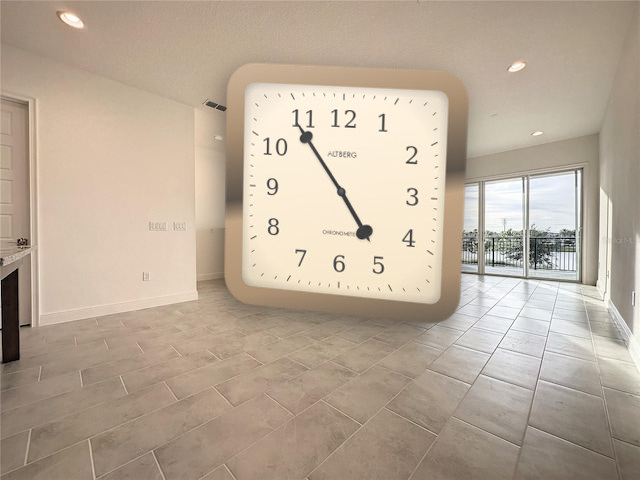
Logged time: 4:54
